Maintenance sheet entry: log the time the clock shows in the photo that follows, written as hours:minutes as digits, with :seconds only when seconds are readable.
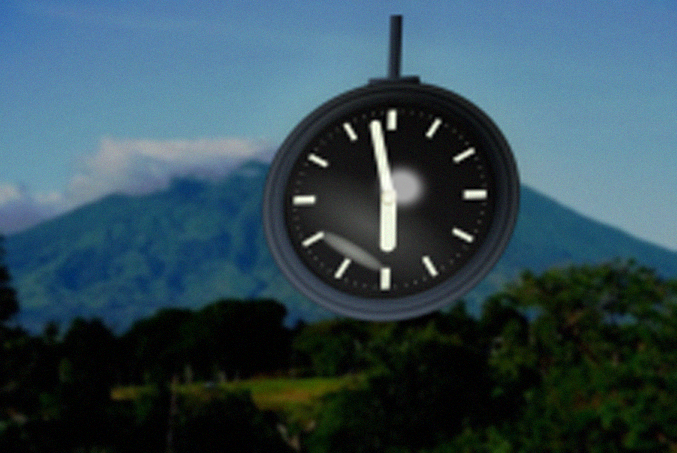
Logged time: 5:58
